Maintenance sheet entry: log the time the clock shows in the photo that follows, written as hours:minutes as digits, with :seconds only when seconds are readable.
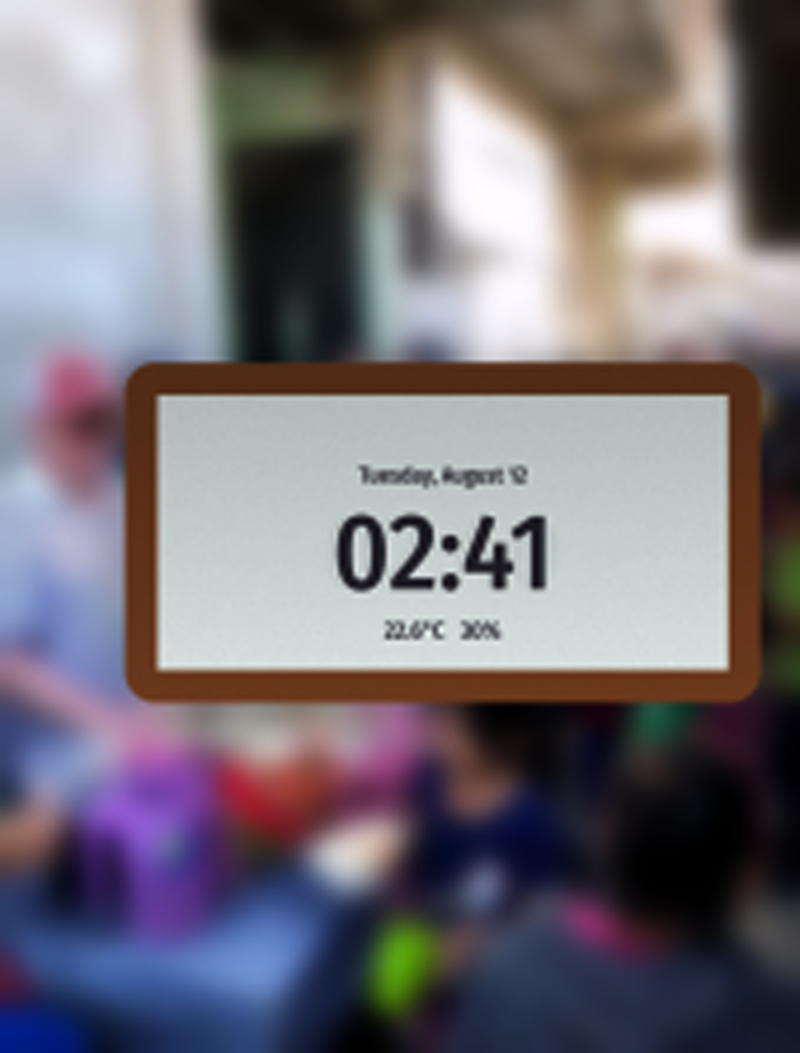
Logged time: 2:41
